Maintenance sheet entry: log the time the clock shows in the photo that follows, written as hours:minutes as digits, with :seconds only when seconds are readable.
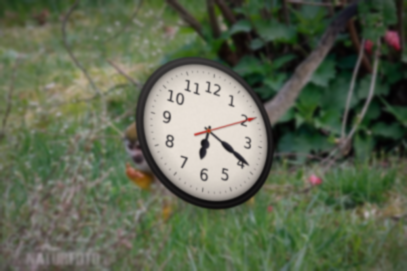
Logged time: 6:19:10
